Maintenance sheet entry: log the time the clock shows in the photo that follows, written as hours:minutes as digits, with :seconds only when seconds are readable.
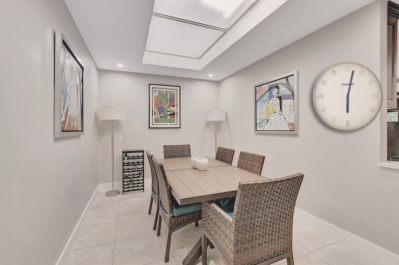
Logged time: 6:02
